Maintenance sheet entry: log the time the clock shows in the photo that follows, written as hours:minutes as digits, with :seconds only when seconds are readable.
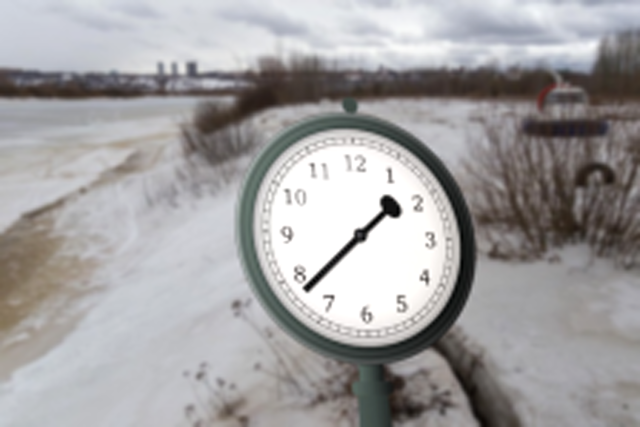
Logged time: 1:38
